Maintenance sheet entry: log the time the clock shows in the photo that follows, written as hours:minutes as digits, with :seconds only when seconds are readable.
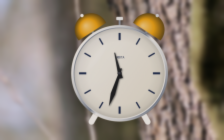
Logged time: 11:33
